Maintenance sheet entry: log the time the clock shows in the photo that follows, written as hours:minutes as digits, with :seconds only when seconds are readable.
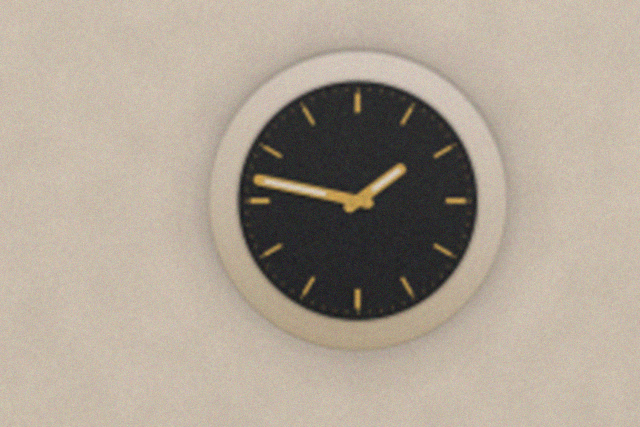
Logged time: 1:47
